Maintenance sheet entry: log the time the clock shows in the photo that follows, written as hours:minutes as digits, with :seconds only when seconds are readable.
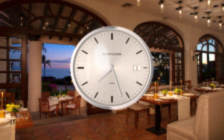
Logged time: 7:27
